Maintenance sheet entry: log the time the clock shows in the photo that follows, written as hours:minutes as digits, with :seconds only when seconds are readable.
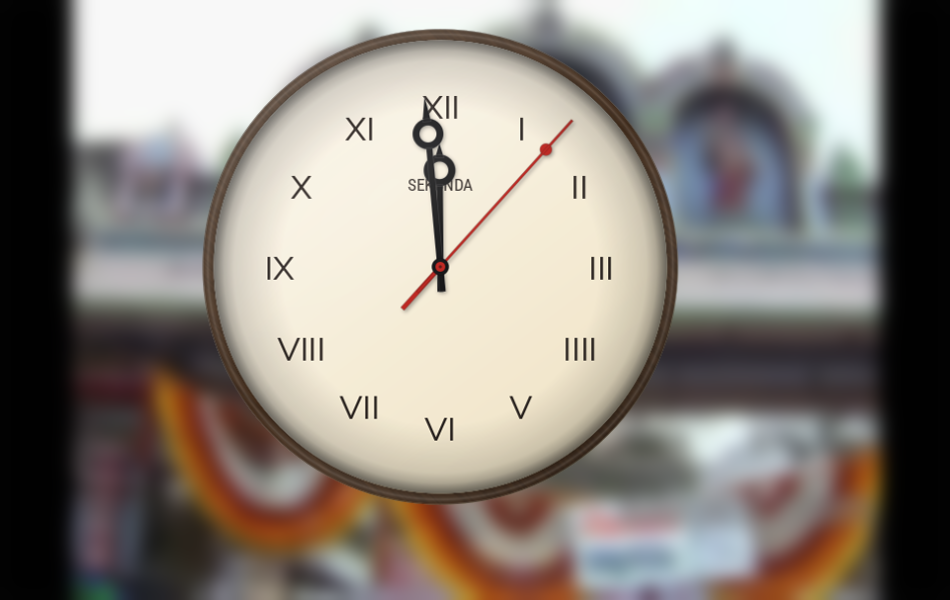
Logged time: 11:59:07
